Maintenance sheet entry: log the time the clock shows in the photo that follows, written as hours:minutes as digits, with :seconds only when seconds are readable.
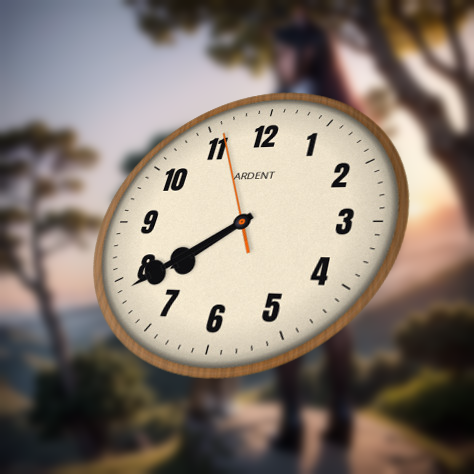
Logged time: 7:38:56
